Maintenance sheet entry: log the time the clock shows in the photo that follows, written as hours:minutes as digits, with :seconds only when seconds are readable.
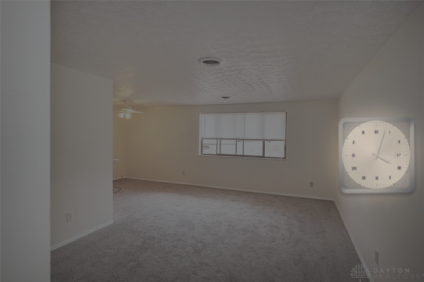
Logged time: 4:03
